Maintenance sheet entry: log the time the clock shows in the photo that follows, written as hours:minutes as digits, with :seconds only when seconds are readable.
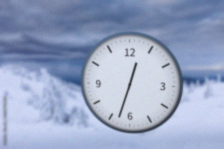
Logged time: 12:33
